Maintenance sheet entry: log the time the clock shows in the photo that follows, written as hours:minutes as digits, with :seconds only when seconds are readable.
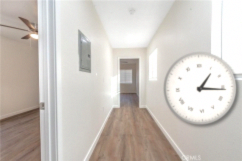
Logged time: 1:16
